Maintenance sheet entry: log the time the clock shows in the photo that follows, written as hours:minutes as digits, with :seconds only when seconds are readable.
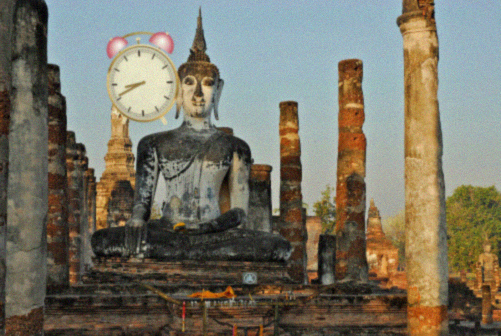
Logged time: 8:41
